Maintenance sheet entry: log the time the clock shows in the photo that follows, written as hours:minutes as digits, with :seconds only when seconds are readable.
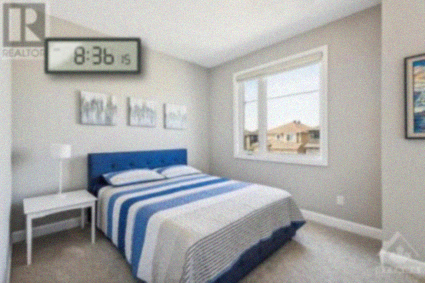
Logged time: 8:36
